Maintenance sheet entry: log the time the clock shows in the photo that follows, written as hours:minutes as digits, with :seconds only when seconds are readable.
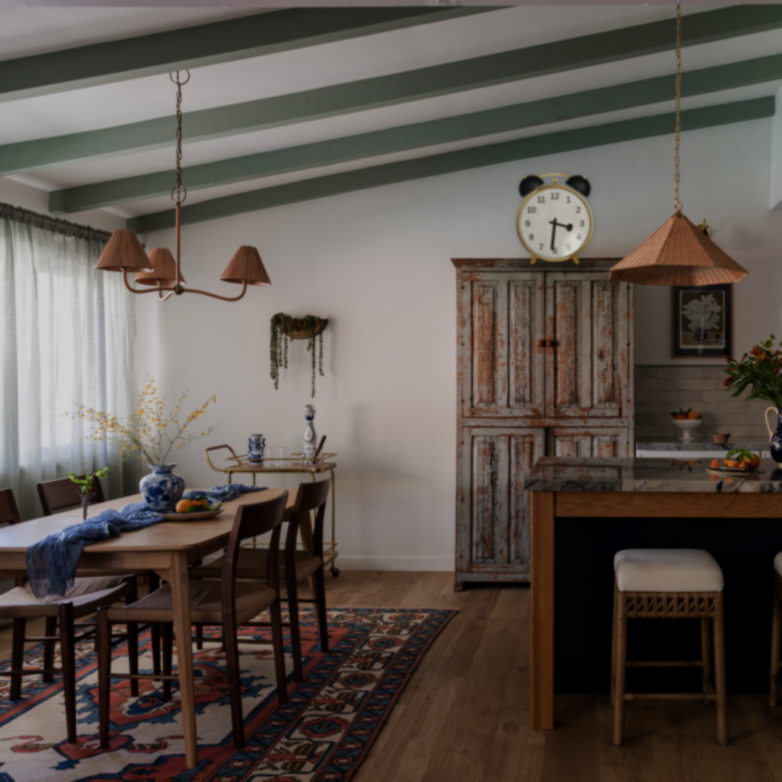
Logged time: 3:31
